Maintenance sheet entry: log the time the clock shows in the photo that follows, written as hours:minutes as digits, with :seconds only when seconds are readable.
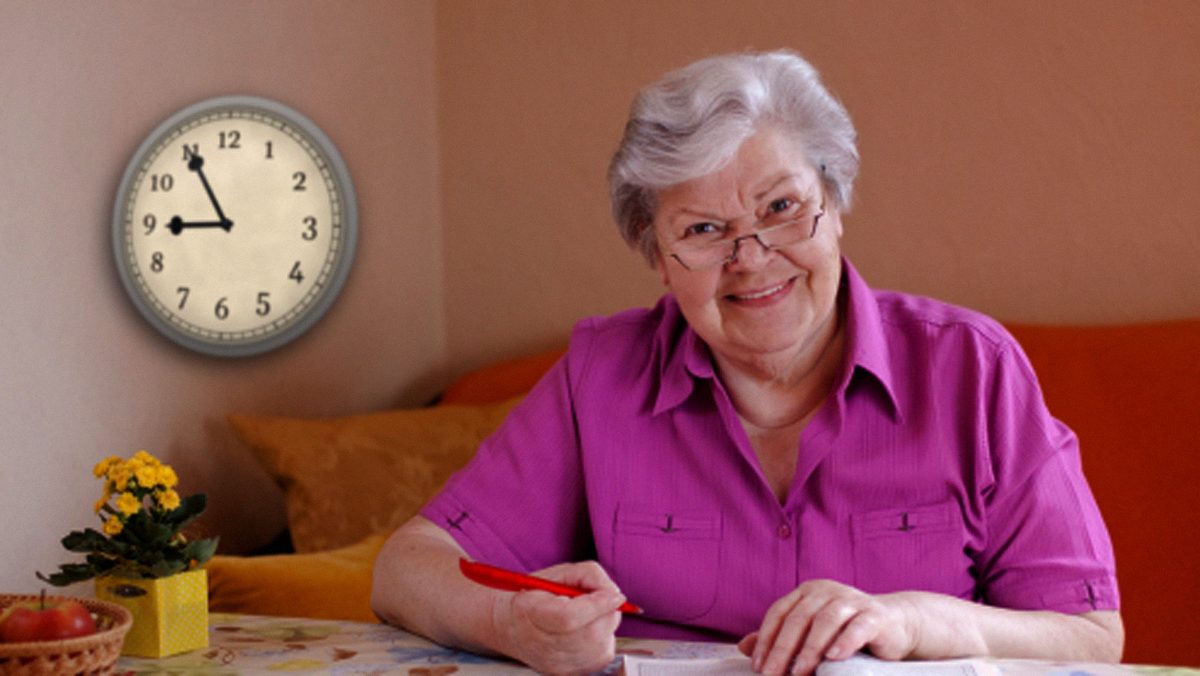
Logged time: 8:55
